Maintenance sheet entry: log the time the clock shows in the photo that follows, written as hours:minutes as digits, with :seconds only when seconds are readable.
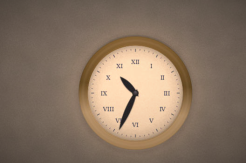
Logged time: 10:34
